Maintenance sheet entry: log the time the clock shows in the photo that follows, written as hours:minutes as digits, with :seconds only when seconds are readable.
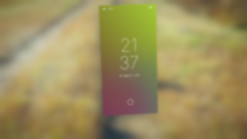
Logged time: 21:37
